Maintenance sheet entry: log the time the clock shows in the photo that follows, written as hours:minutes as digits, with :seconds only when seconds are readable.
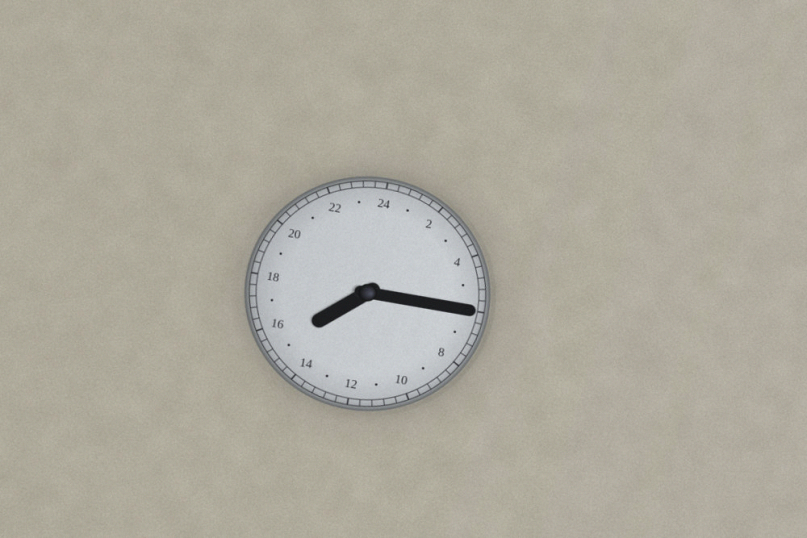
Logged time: 15:15
